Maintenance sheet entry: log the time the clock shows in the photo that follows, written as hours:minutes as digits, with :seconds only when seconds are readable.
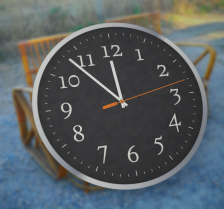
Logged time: 11:53:13
